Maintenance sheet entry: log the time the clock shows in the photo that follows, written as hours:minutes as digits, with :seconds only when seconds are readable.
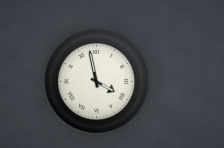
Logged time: 3:58
